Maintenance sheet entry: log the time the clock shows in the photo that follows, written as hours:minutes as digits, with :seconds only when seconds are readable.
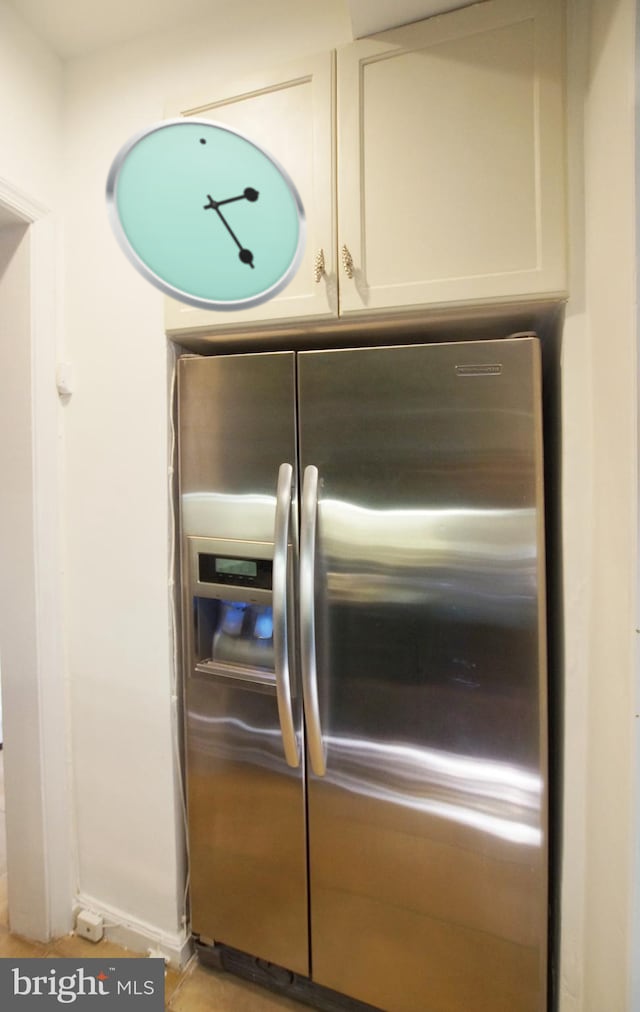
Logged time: 2:26
